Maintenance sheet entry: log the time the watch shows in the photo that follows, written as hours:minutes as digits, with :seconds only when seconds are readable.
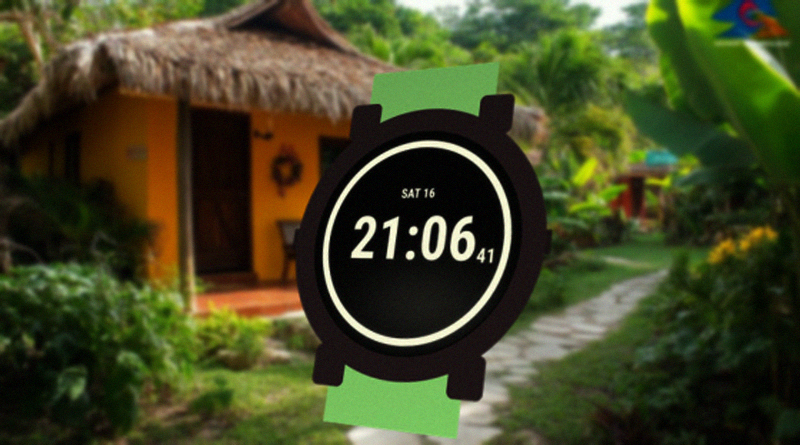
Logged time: 21:06:41
